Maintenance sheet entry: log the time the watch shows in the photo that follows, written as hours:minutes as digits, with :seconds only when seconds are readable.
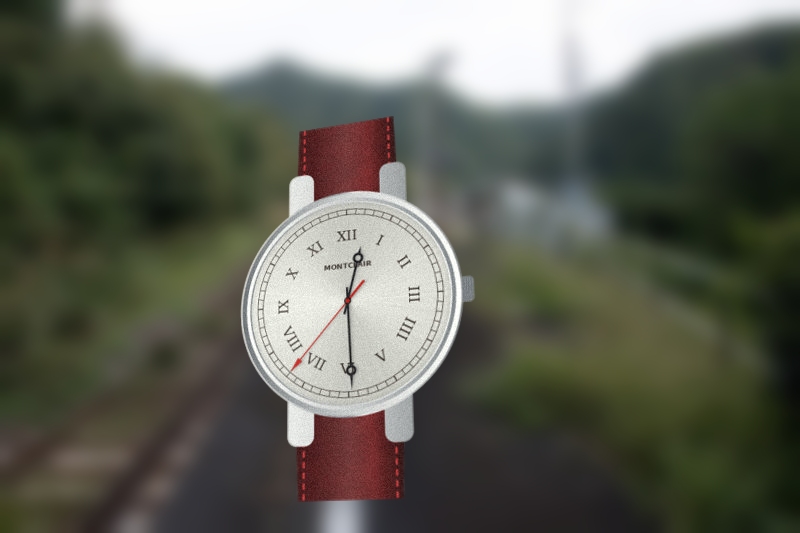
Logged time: 12:29:37
